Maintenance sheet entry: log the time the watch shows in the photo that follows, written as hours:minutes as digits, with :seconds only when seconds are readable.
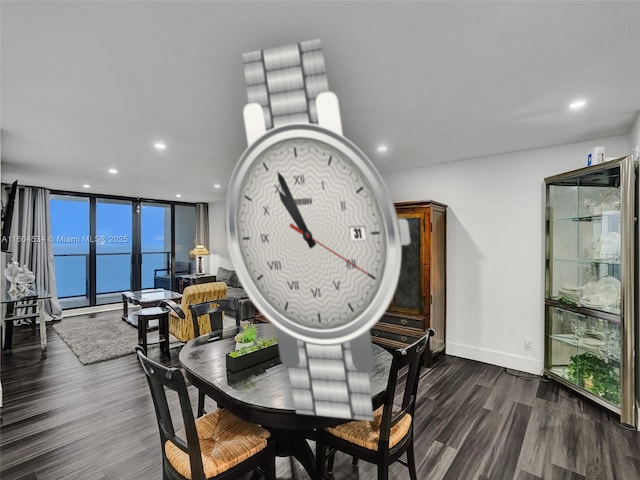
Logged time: 10:56:20
